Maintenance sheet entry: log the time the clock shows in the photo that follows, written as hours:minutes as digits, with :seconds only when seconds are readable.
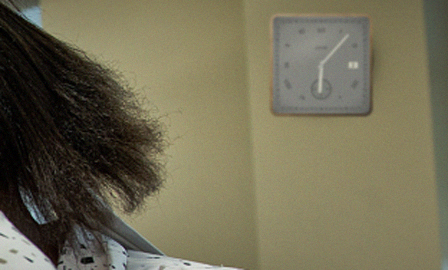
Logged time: 6:07
